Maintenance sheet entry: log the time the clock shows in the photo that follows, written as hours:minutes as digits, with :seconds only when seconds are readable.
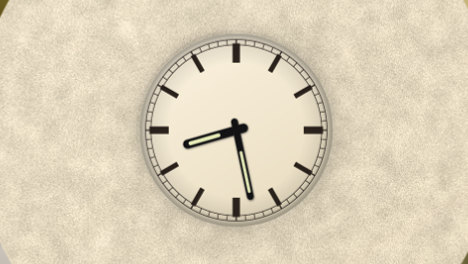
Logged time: 8:28
